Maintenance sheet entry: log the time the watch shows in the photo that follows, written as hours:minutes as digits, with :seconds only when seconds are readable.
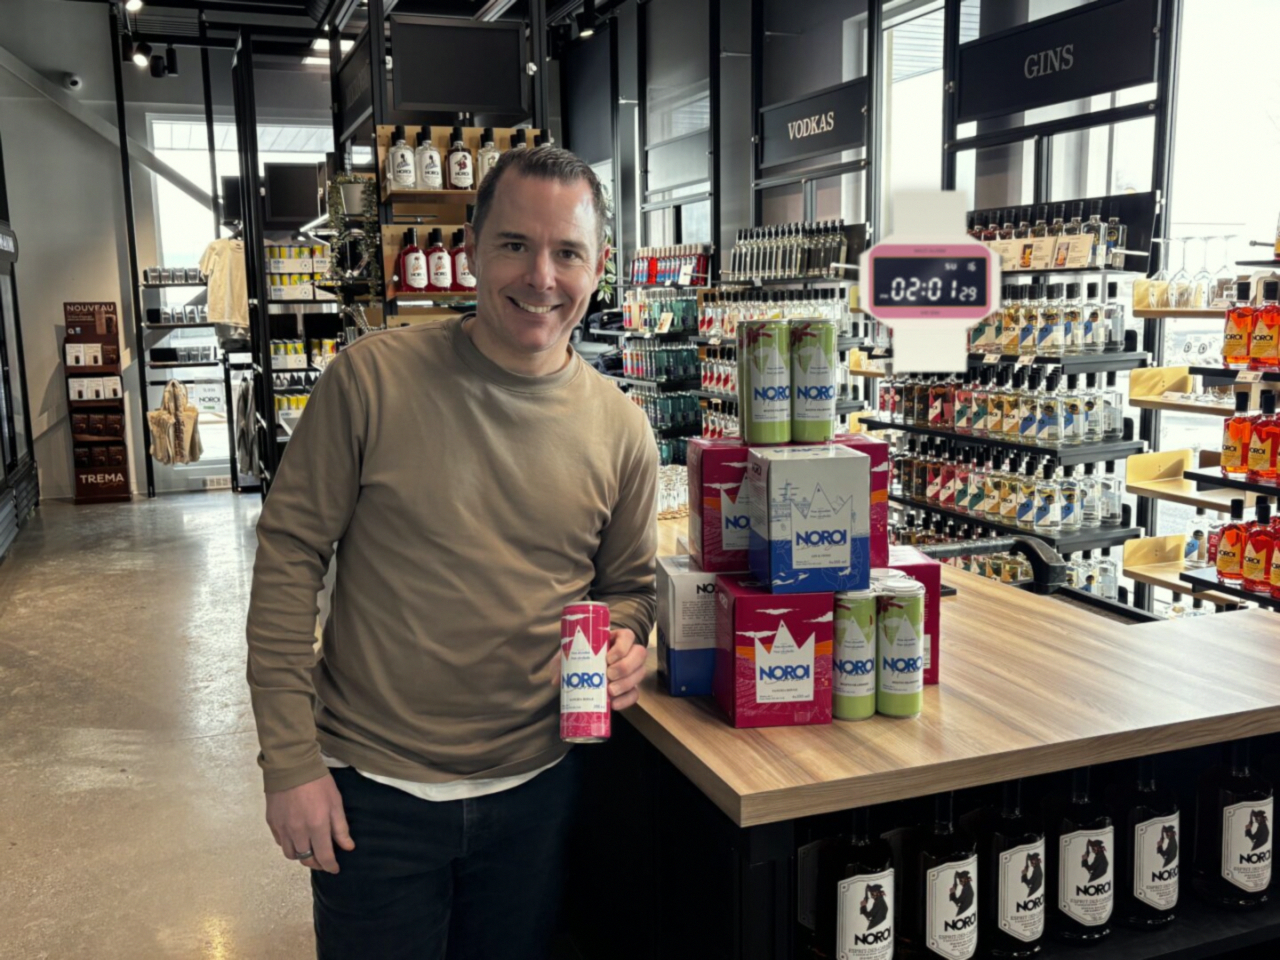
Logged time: 2:01:29
